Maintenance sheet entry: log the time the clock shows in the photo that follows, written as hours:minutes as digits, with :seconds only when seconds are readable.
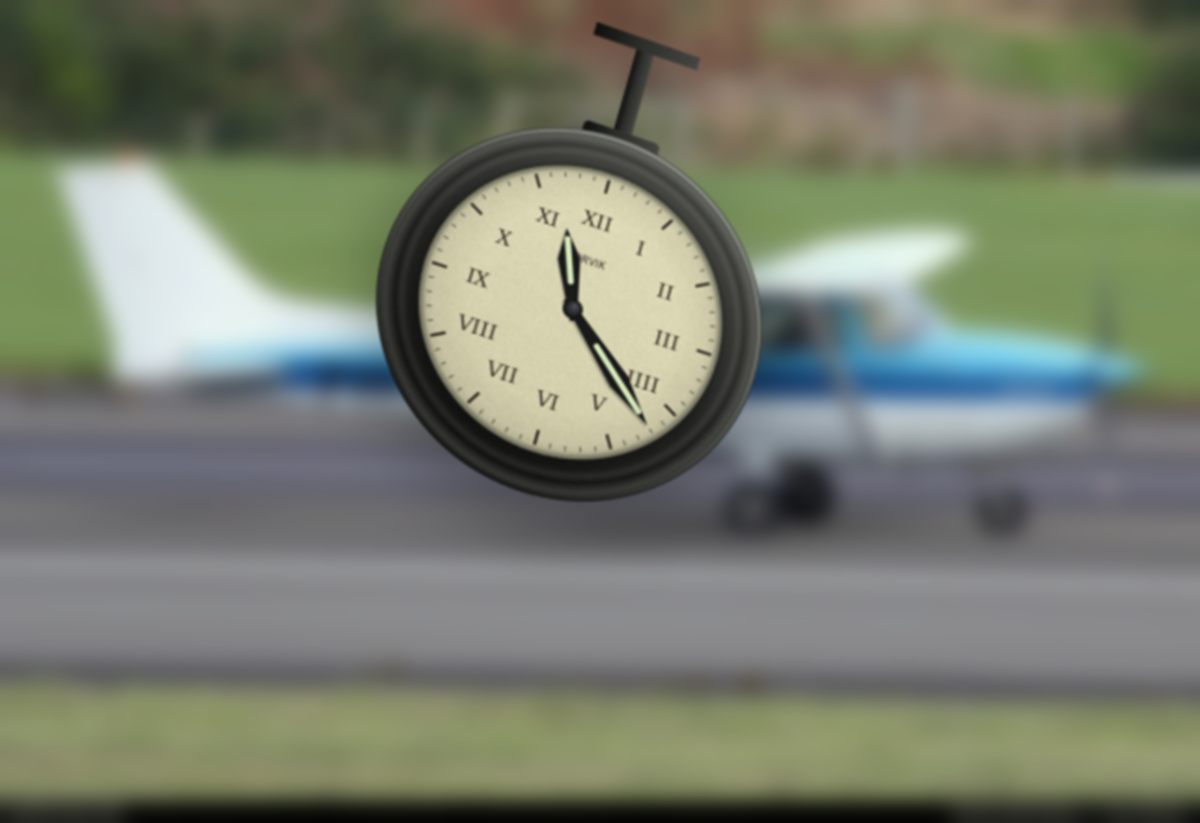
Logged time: 11:22
